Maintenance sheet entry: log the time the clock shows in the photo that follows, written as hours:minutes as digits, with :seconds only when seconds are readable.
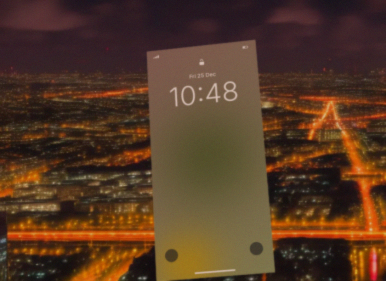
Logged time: 10:48
